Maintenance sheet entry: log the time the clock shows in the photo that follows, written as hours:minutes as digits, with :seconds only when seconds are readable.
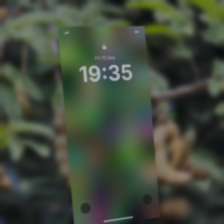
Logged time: 19:35
